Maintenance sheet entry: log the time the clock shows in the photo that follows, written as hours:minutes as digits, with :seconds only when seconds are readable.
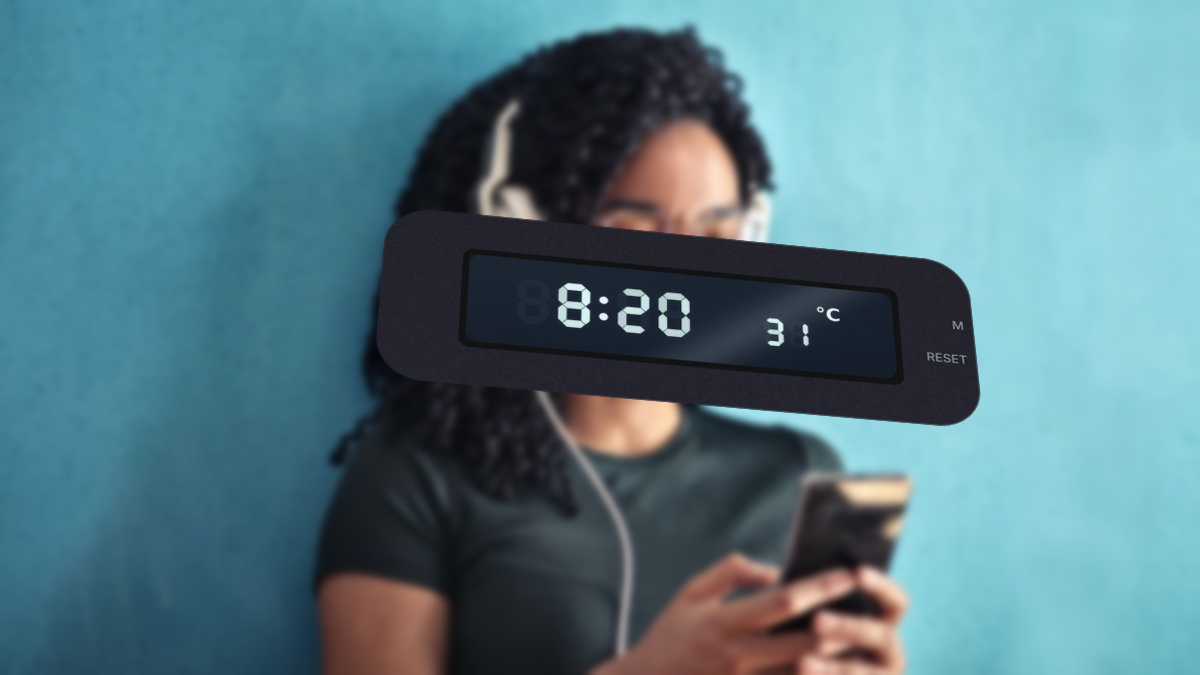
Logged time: 8:20
